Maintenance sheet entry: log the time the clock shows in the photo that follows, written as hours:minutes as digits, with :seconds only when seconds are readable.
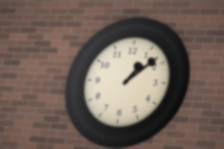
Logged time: 1:08
